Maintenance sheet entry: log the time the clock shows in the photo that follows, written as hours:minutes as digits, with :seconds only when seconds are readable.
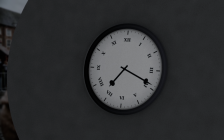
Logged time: 7:19
